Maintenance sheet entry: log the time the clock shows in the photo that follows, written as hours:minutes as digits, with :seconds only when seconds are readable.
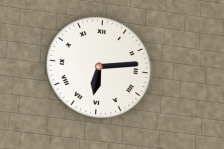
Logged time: 6:13
